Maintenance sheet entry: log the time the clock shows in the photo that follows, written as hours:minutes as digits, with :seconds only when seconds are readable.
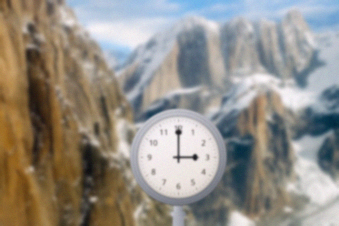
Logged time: 3:00
